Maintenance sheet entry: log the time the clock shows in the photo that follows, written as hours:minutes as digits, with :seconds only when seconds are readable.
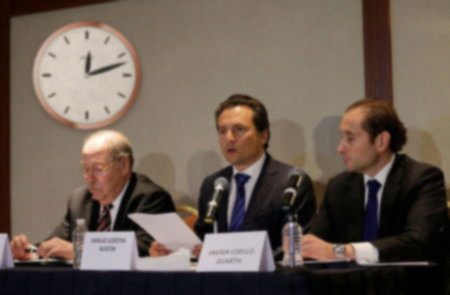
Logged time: 12:12
